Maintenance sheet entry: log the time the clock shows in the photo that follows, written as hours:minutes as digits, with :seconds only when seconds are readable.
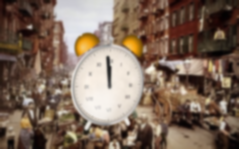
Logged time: 11:59
